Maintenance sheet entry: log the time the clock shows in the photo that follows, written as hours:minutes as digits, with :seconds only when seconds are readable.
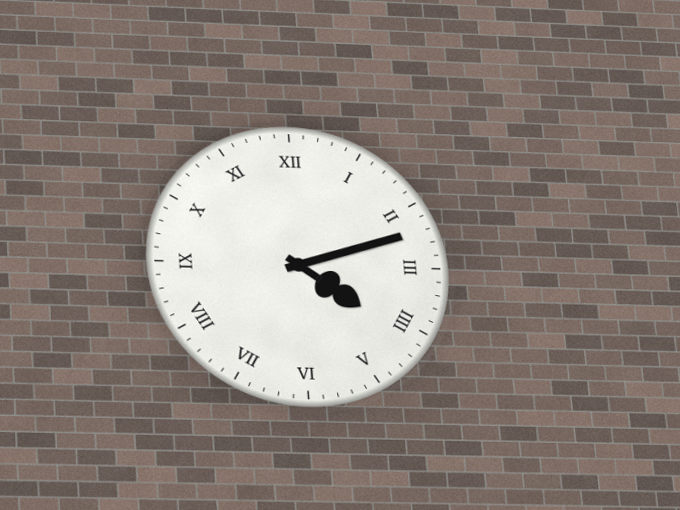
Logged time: 4:12
